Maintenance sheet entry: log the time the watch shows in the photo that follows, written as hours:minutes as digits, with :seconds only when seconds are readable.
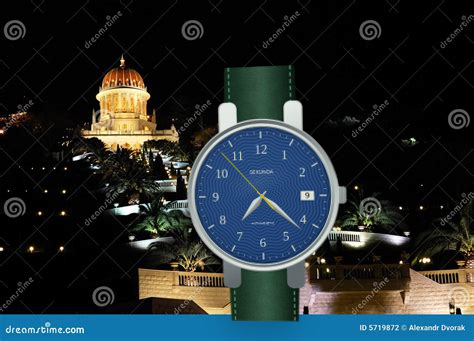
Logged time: 7:21:53
